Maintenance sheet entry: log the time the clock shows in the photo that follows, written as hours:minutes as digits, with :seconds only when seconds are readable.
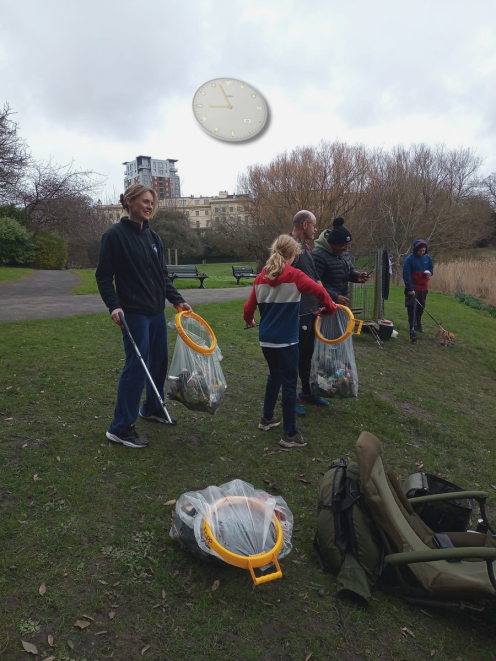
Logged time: 8:57
